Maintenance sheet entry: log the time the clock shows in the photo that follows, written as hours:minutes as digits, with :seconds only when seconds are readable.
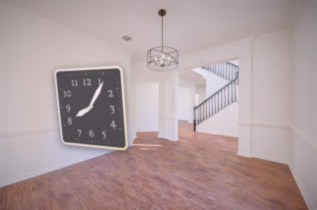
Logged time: 8:06
